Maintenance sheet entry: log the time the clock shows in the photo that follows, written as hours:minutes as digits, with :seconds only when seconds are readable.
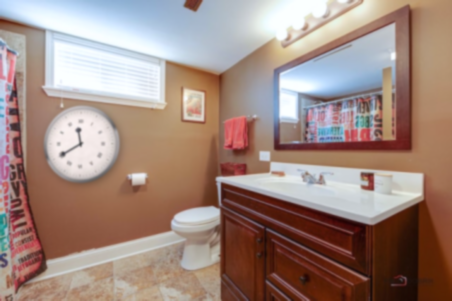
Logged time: 11:40
